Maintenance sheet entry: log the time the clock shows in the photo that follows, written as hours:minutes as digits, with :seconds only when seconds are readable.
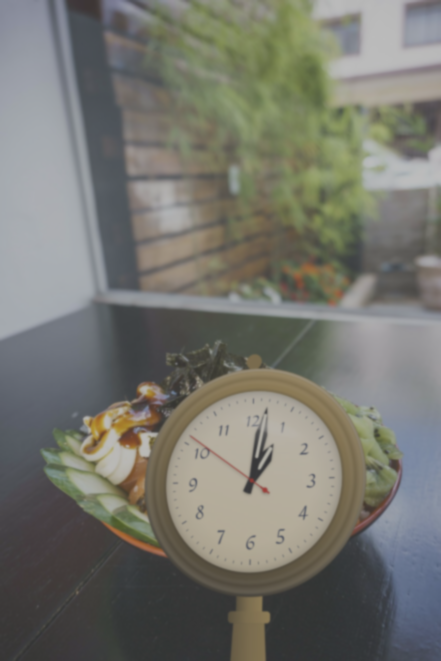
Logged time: 1:01:51
